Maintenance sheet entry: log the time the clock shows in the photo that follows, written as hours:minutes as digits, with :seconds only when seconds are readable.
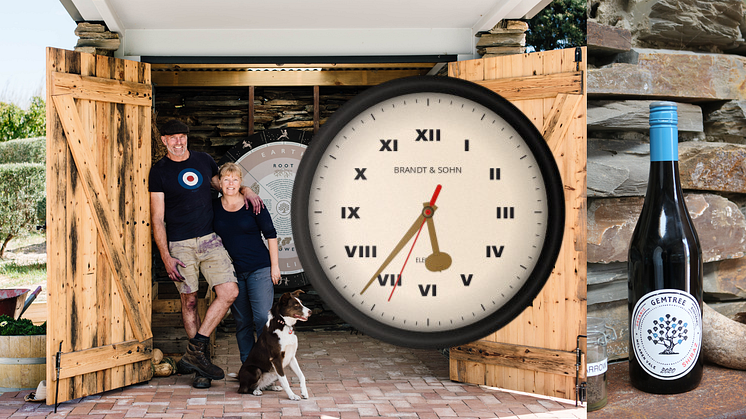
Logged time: 5:36:34
